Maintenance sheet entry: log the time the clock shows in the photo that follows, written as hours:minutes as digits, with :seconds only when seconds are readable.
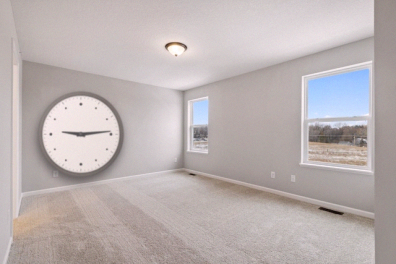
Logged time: 9:14
